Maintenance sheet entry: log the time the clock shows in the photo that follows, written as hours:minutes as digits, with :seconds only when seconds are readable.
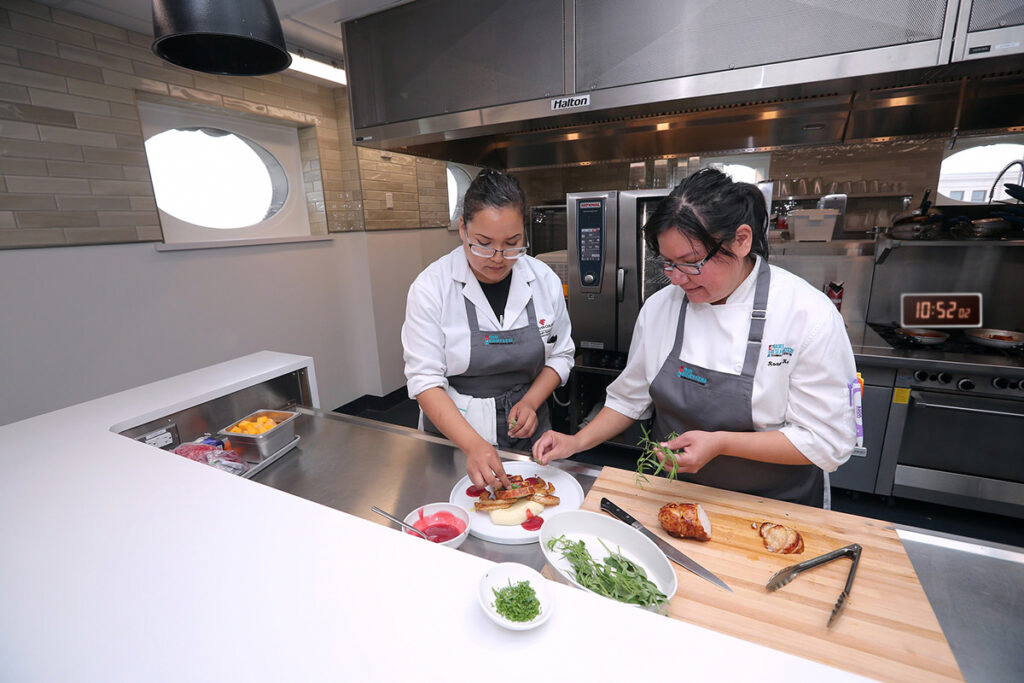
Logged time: 10:52
